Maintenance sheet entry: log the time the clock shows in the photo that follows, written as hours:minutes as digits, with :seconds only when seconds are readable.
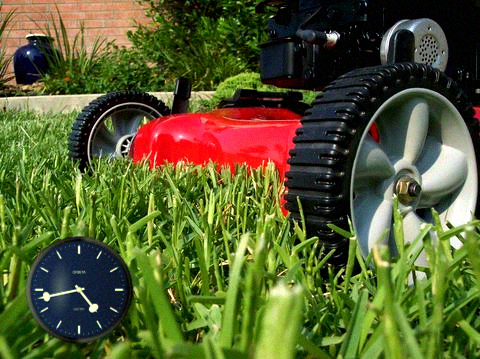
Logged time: 4:43
